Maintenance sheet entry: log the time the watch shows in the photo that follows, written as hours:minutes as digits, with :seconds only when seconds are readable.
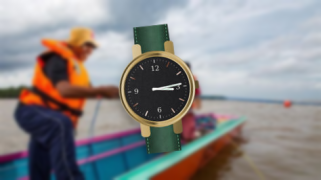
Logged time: 3:14
